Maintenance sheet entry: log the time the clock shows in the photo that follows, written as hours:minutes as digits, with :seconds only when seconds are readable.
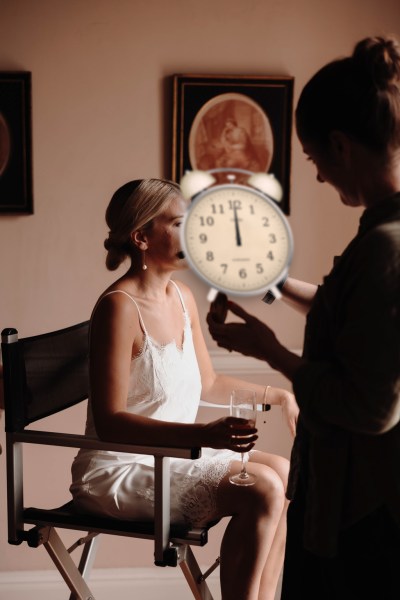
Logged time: 12:00
